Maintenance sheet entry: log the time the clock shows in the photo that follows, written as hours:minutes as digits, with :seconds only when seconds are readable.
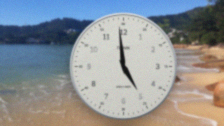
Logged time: 4:59
